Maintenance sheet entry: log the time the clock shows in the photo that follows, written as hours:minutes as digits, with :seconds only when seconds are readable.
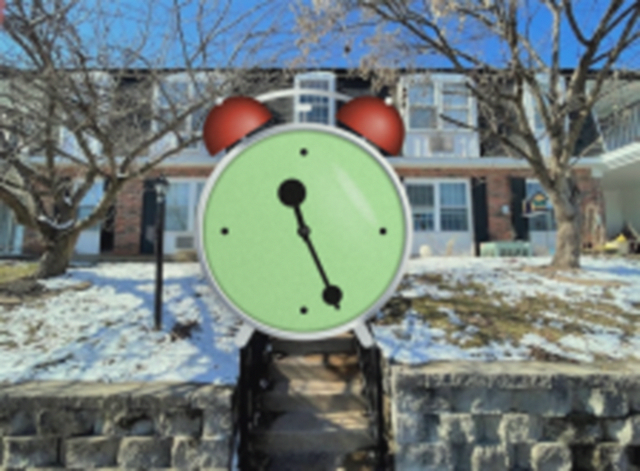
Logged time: 11:26
